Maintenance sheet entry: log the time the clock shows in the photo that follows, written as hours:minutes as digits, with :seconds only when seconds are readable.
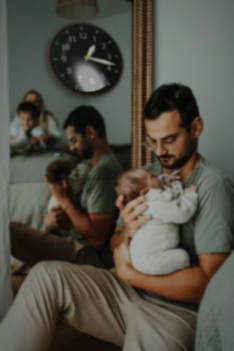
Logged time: 1:18
